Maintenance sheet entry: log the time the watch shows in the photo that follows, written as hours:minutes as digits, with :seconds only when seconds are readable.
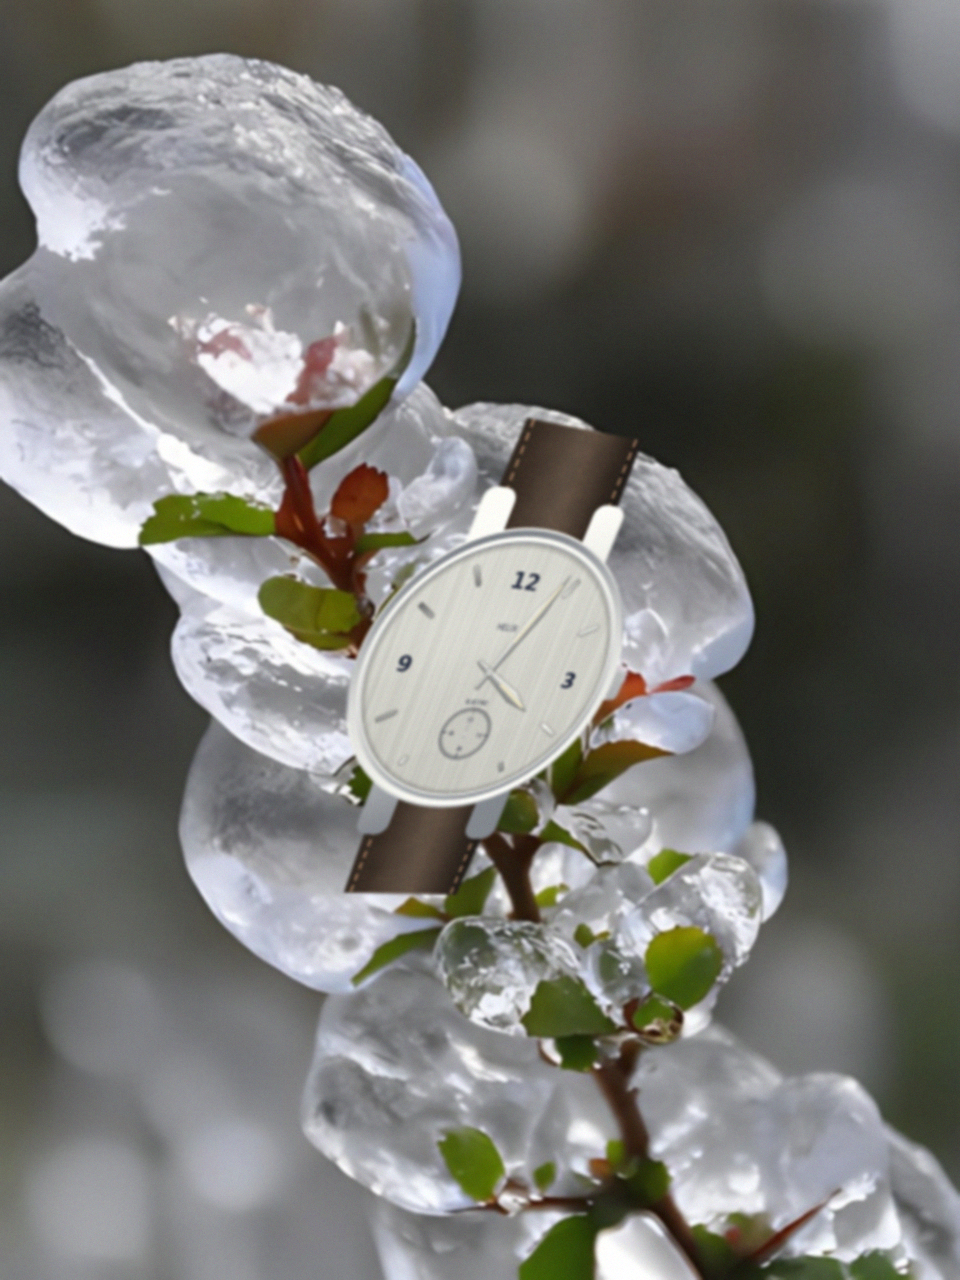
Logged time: 4:04
